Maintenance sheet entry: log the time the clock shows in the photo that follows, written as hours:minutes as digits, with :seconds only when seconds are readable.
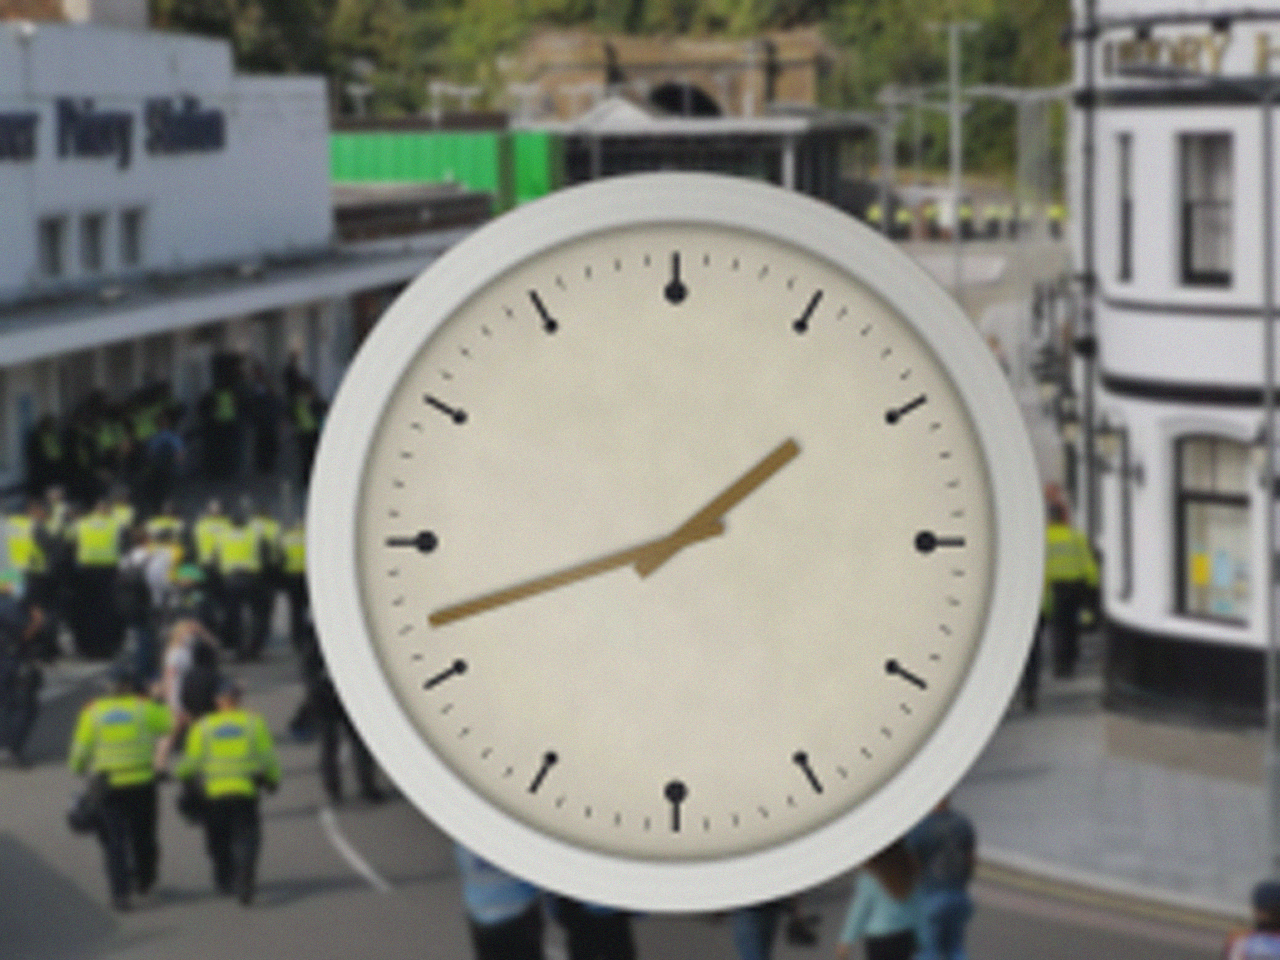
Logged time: 1:42
